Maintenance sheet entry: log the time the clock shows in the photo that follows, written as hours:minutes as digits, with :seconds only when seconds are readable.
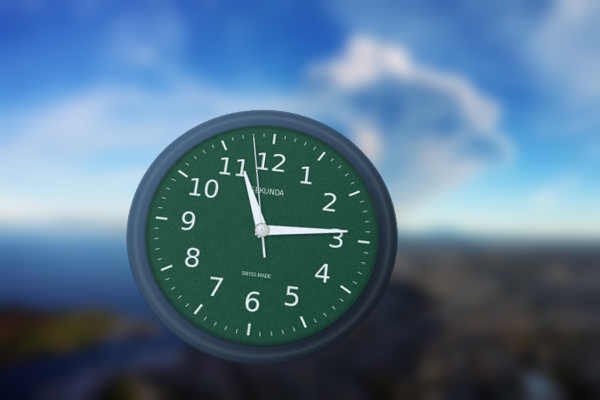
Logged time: 11:13:58
